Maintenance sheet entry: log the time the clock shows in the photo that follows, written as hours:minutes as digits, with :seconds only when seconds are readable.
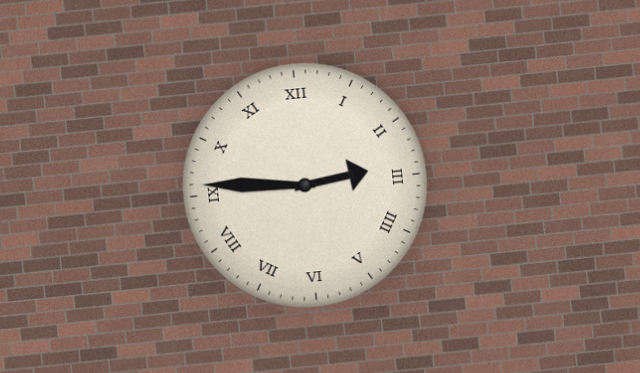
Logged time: 2:46
